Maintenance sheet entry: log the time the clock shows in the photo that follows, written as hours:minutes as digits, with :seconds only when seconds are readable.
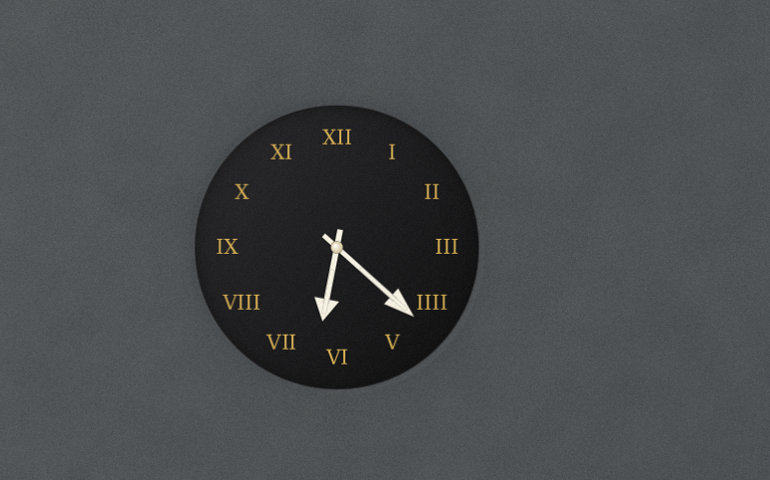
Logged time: 6:22
